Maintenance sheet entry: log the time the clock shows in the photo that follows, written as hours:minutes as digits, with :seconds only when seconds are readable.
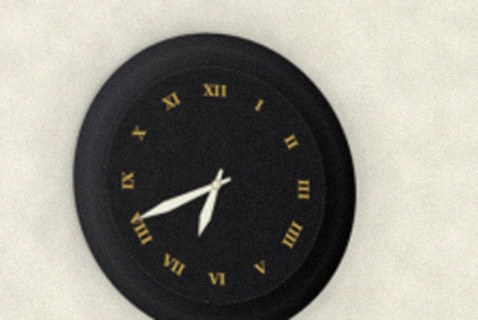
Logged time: 6:41
